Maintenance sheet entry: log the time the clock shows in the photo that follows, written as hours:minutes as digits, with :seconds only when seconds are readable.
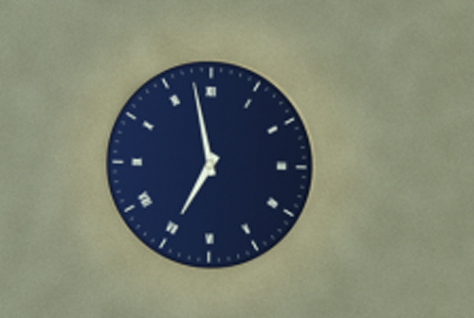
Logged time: 6:58
